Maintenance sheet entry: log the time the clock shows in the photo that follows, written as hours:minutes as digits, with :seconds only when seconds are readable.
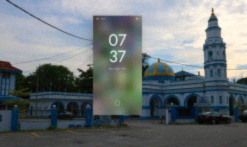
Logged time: 7:37
